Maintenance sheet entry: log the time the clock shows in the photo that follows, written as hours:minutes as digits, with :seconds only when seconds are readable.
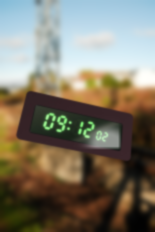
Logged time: 9:12
